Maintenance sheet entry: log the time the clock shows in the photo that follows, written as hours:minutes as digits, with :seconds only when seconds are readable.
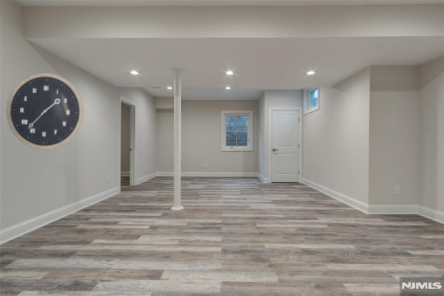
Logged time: 1:37
